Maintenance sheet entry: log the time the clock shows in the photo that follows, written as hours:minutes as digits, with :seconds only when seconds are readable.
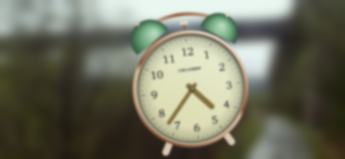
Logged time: 4:37
